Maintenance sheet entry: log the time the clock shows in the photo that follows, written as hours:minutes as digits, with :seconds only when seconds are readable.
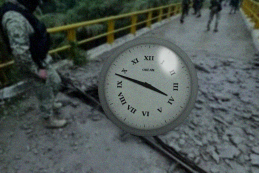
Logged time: 3:48
